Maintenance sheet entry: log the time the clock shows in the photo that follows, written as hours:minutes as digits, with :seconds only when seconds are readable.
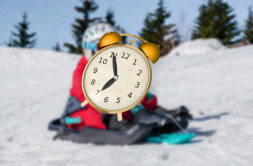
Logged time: 6:55
